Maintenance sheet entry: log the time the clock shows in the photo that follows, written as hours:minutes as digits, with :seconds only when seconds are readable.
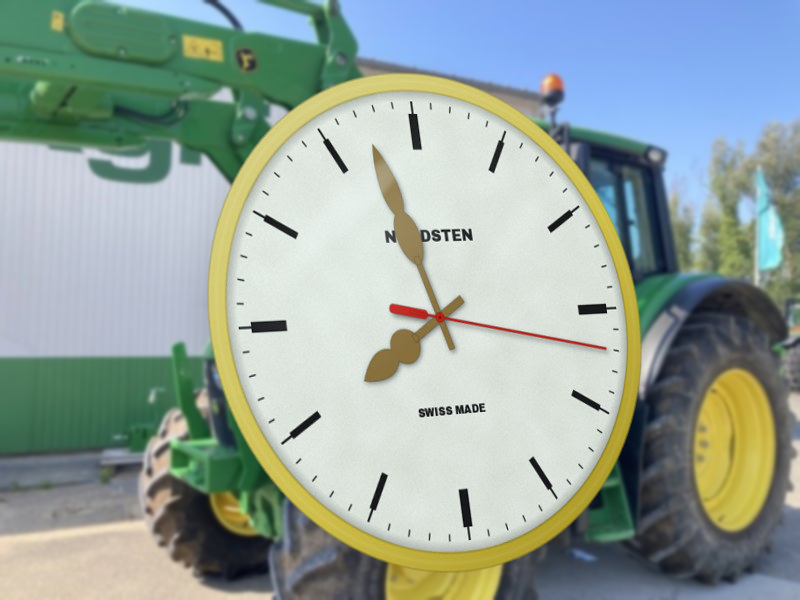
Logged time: 7:57:17
